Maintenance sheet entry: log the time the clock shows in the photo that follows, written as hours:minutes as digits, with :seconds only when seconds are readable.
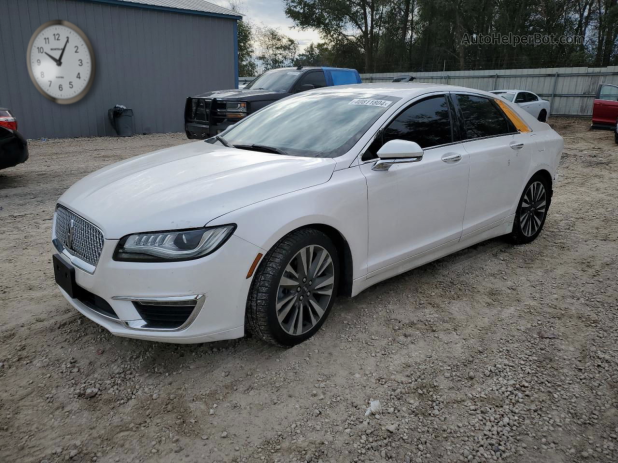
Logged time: 10:05
